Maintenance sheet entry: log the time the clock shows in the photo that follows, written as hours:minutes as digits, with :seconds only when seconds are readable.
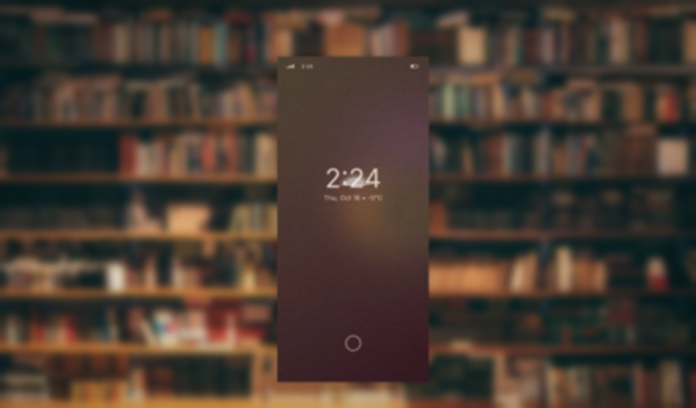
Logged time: 2:24
